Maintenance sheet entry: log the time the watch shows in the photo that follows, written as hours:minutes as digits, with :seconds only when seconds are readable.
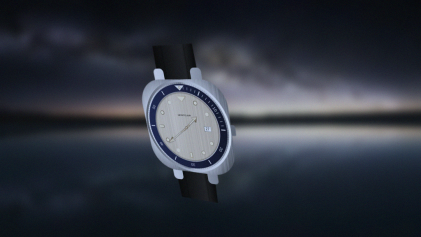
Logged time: 1:39
